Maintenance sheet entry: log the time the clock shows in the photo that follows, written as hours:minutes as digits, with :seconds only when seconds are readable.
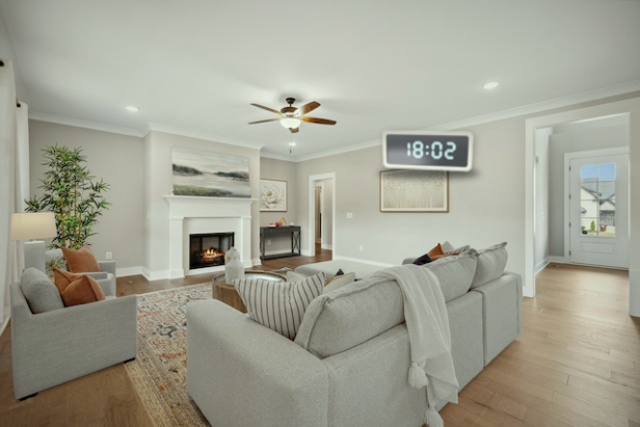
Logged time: 18:02
